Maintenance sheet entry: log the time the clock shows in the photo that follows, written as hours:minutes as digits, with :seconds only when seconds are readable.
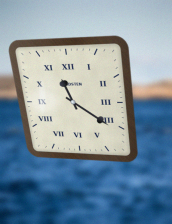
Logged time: 11:21
